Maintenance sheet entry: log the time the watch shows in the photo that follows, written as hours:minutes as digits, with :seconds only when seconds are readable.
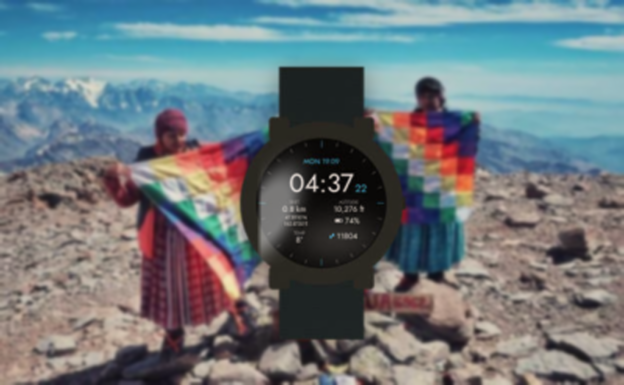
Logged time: 4:37
